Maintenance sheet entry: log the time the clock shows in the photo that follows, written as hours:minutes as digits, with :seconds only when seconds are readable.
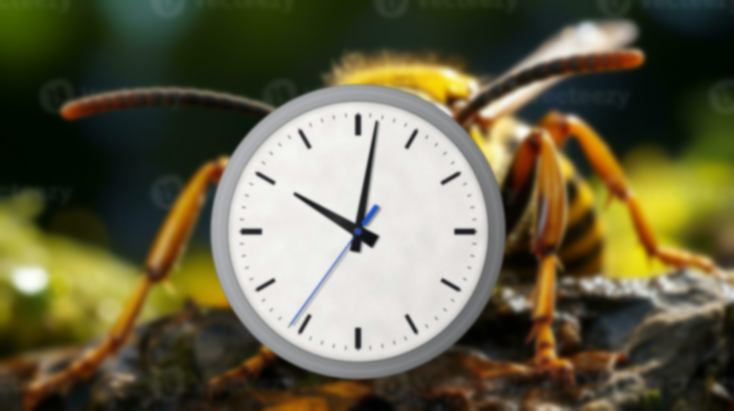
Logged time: 10:01:36
